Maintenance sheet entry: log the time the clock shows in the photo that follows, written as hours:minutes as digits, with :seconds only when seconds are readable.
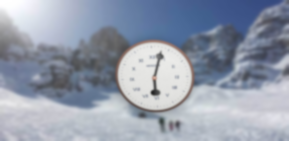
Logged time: 6:03
